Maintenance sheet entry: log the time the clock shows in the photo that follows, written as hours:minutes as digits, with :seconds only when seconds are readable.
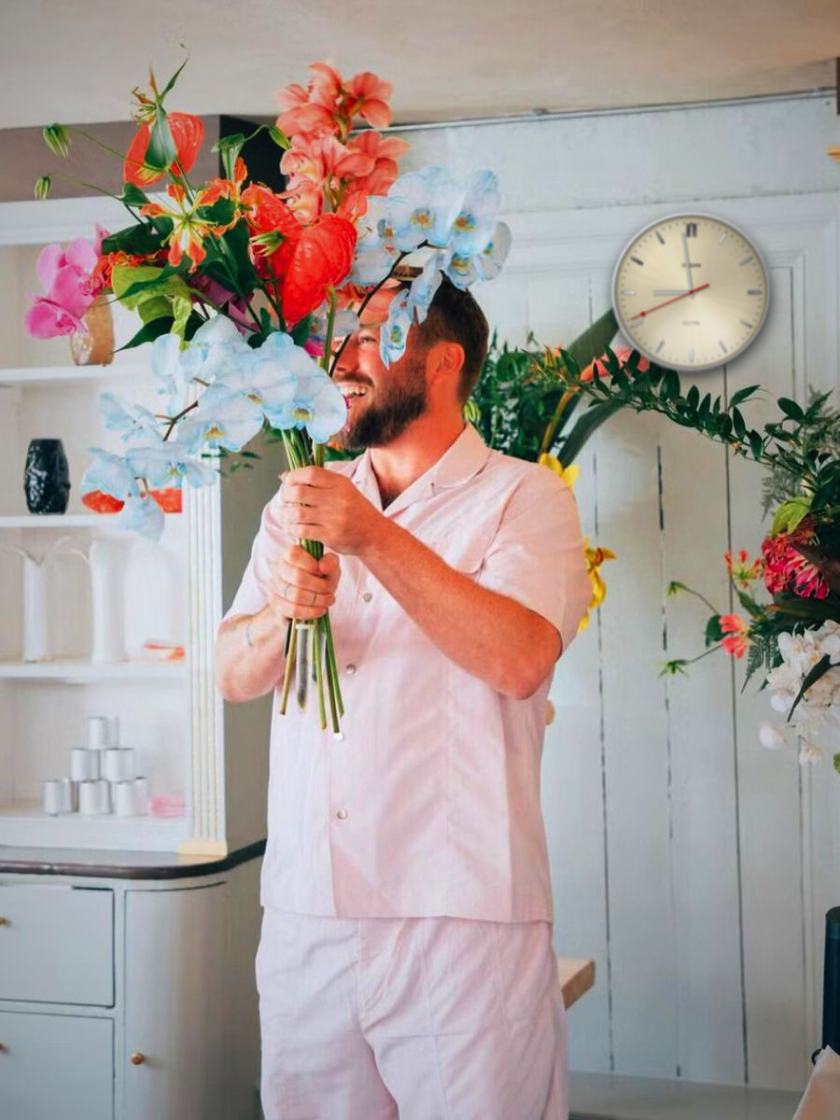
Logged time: 8:58:41
